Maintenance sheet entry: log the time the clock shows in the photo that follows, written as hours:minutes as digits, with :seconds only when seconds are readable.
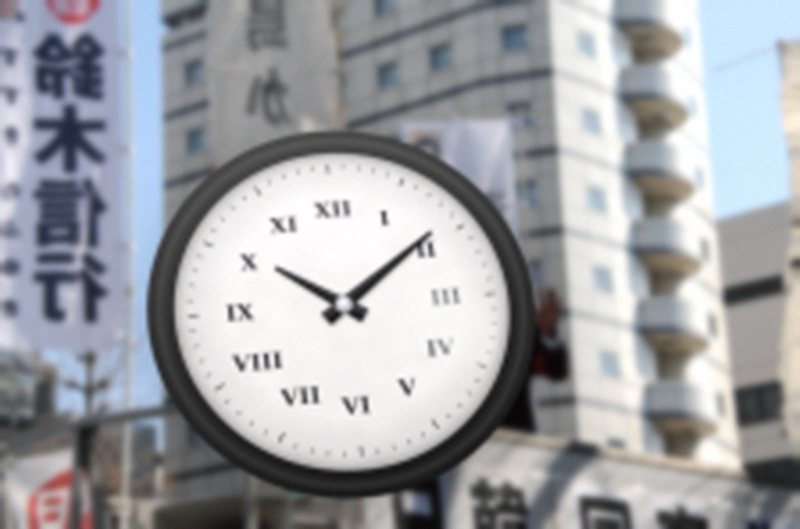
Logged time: 10:09
